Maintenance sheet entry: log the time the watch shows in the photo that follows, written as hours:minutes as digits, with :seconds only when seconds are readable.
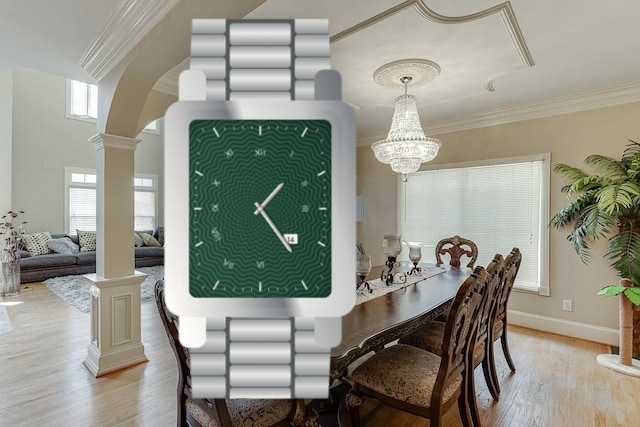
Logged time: 1:24
